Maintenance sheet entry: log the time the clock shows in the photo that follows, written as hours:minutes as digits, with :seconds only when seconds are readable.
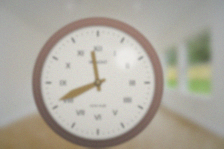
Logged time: 11:41
